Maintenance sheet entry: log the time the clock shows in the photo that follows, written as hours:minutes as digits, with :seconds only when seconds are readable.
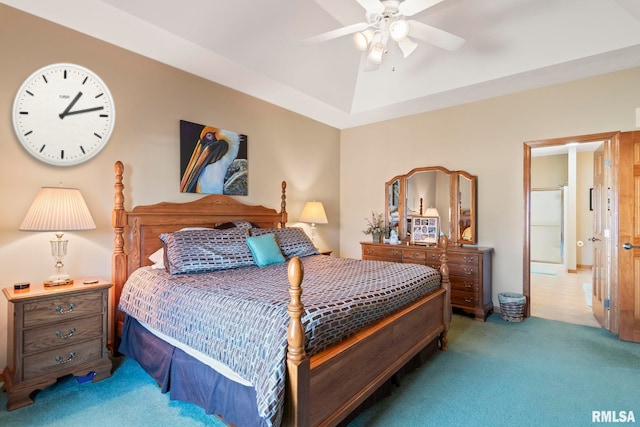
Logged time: 1:13
